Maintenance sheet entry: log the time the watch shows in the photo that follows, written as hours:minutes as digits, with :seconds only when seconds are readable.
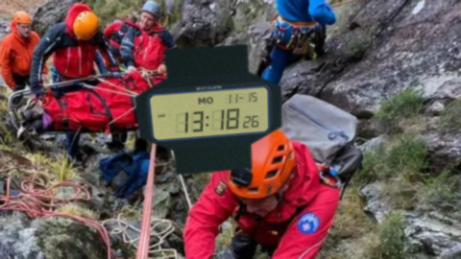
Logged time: 13:18:26
